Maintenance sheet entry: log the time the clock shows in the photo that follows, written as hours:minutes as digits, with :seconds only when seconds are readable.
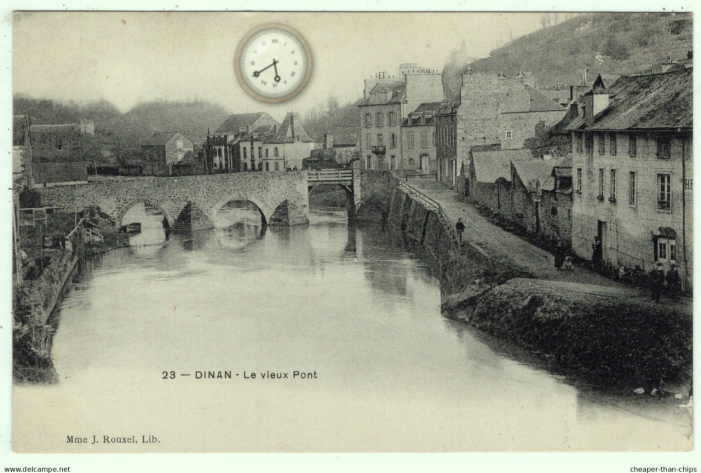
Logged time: 5:40
